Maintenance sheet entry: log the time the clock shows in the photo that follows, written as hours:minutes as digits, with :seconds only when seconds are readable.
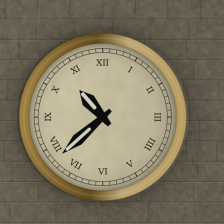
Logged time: 10:38
